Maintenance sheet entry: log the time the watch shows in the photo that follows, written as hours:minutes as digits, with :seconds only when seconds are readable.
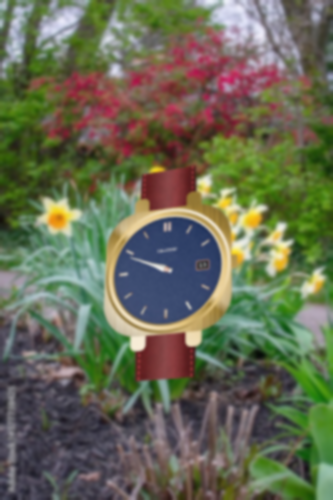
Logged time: 9:49
